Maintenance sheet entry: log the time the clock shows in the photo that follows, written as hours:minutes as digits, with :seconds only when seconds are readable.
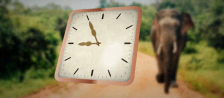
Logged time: 8:55
